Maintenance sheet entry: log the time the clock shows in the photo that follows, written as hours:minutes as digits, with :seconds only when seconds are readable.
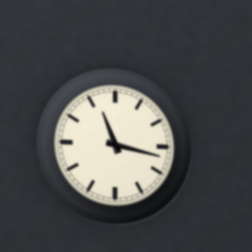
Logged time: 11:17
